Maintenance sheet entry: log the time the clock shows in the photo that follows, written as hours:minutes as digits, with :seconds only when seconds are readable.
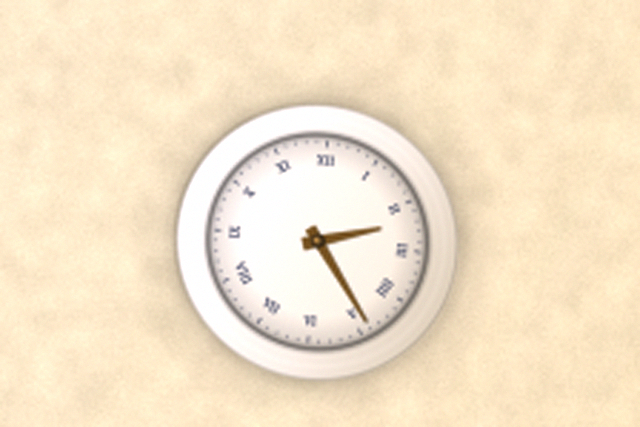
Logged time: 2:24
